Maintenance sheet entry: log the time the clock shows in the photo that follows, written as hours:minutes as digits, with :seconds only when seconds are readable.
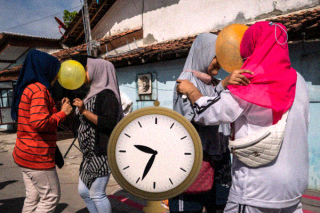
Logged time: 9:34
